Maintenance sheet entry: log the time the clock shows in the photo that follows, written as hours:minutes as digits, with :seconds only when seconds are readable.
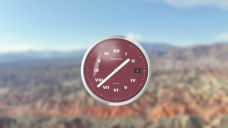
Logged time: 1:38
